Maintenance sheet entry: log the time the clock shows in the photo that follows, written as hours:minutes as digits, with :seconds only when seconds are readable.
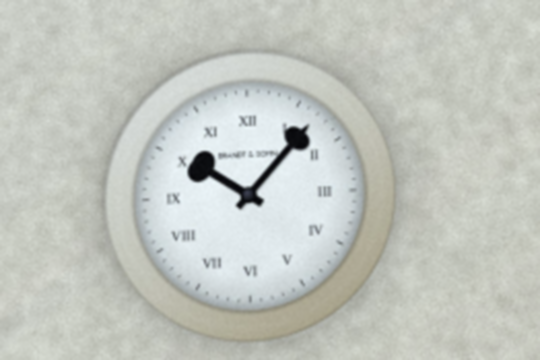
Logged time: 10:07
